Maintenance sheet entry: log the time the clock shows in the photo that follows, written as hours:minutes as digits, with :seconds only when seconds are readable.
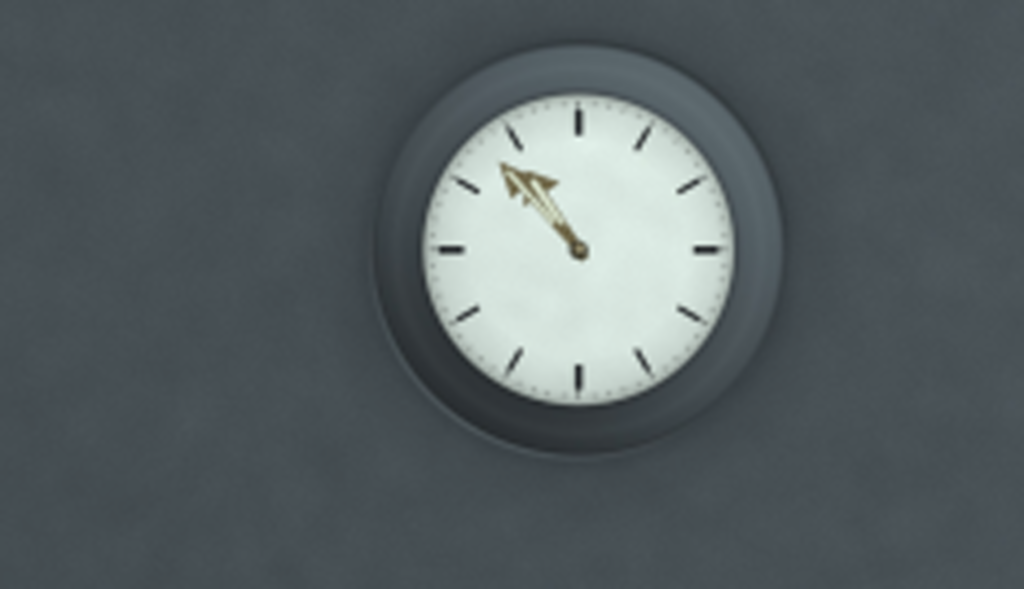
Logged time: 10:53
